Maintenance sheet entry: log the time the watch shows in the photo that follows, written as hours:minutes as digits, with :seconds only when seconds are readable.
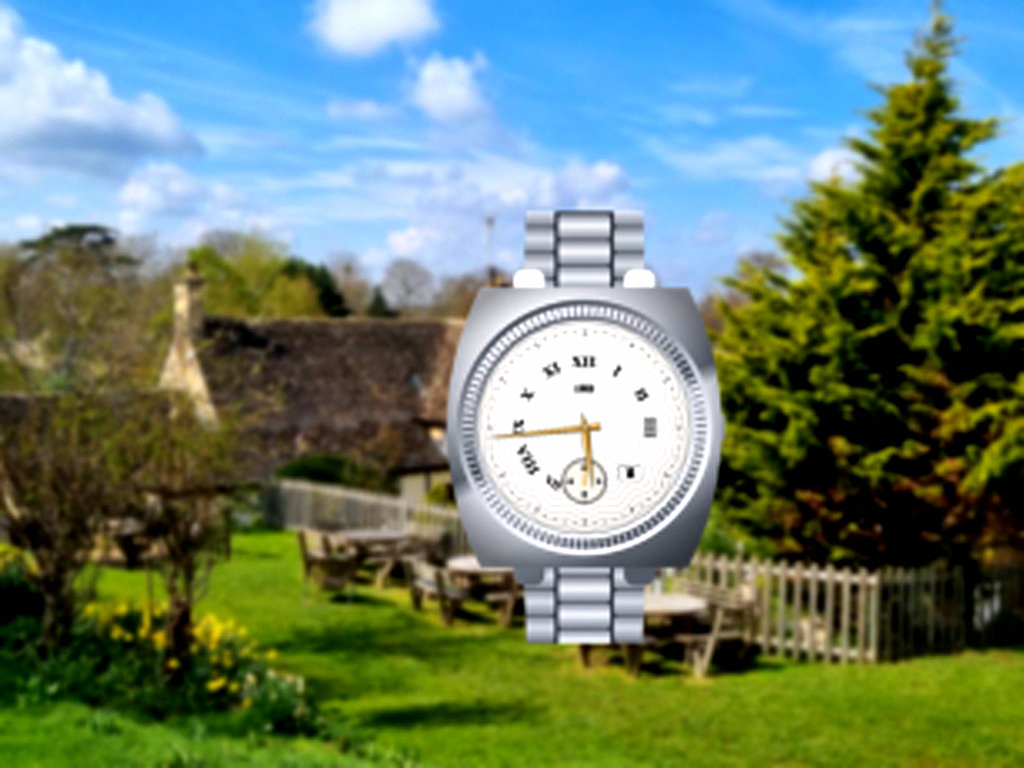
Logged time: 5:44
